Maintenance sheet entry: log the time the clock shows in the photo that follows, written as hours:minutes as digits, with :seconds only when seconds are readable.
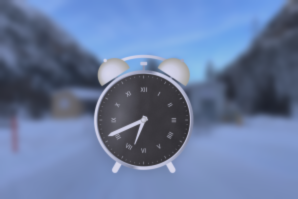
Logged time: 6:41
